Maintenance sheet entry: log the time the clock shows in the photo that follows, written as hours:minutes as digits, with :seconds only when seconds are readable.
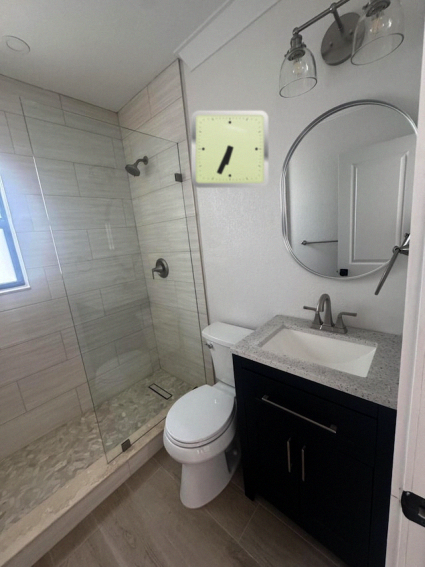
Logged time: 6:34
